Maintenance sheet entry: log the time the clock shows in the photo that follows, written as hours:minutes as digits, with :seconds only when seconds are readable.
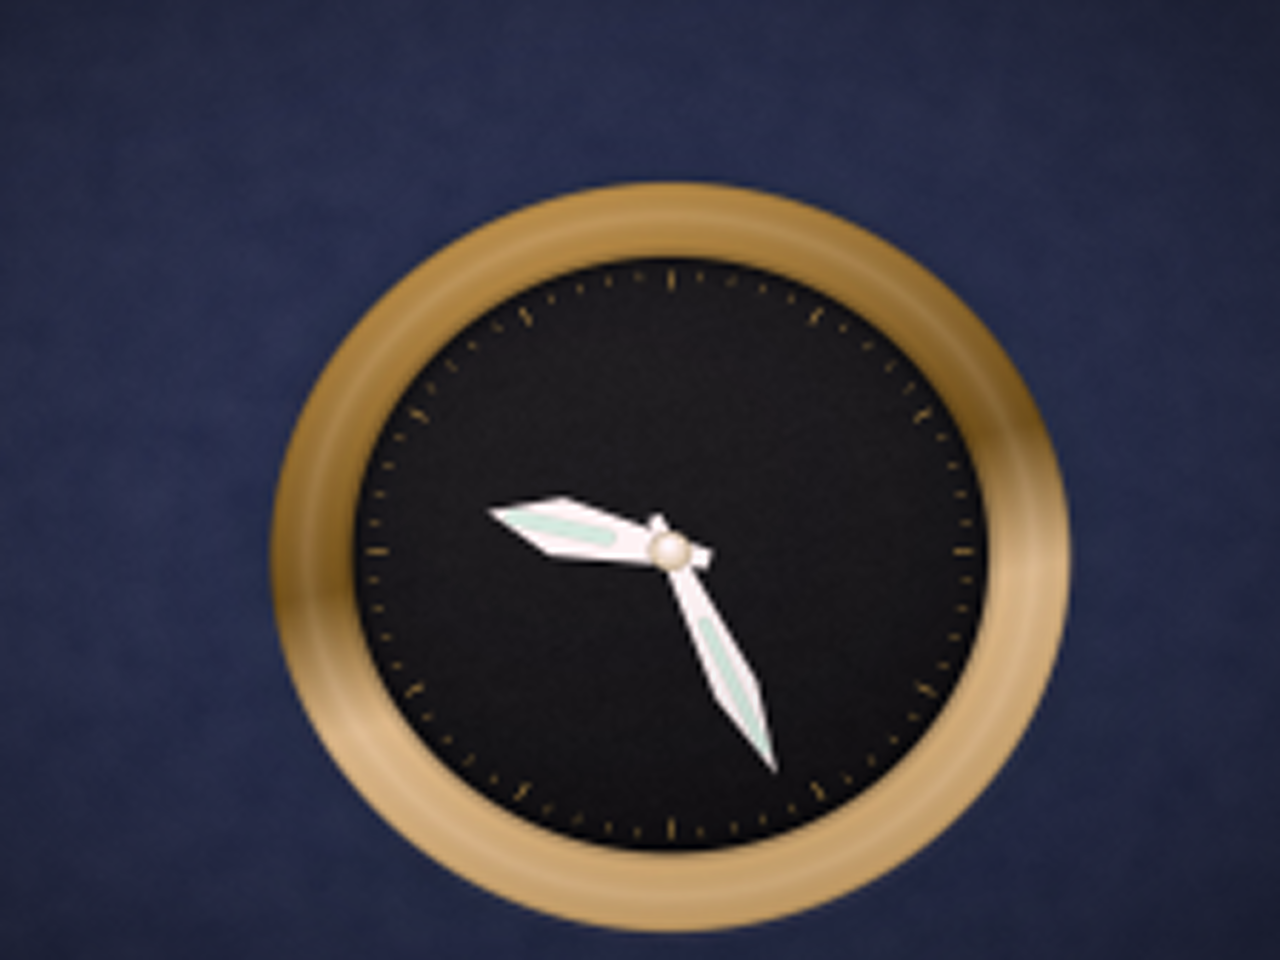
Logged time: 9:26
